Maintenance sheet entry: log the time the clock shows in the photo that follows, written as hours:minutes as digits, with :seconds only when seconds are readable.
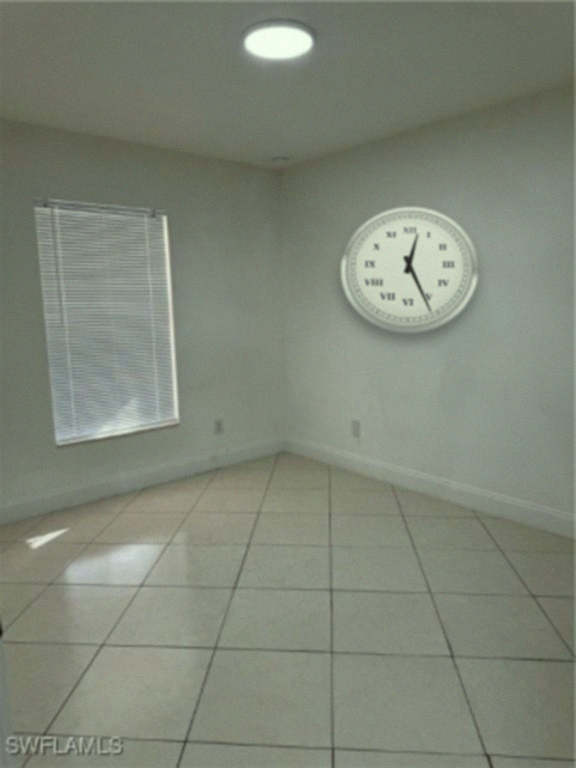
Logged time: 12:26
